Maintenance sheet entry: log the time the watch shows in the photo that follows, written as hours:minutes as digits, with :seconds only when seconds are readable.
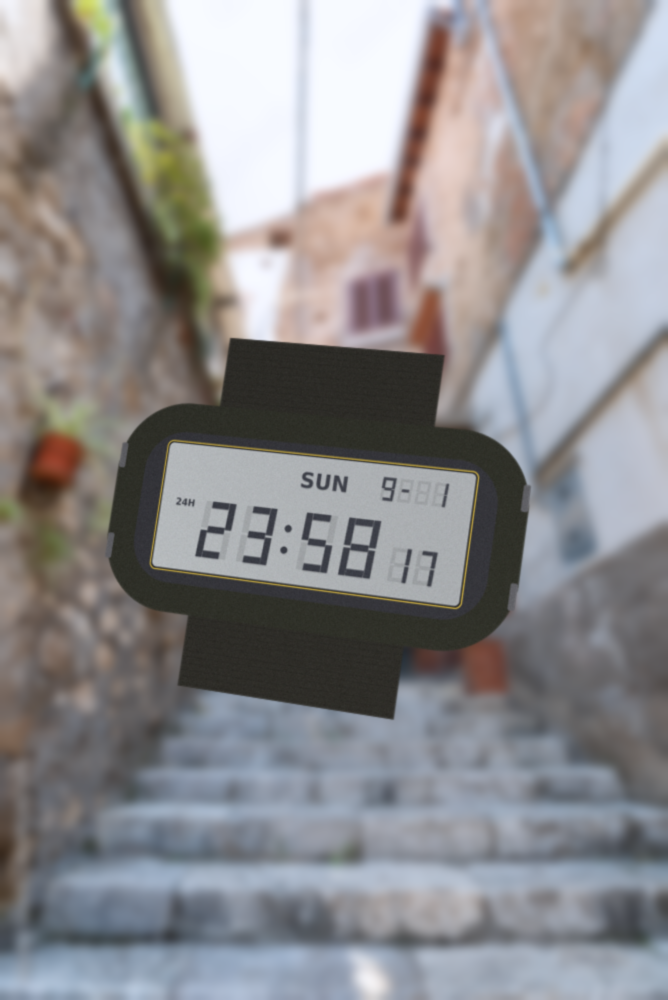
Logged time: 23:58:17
